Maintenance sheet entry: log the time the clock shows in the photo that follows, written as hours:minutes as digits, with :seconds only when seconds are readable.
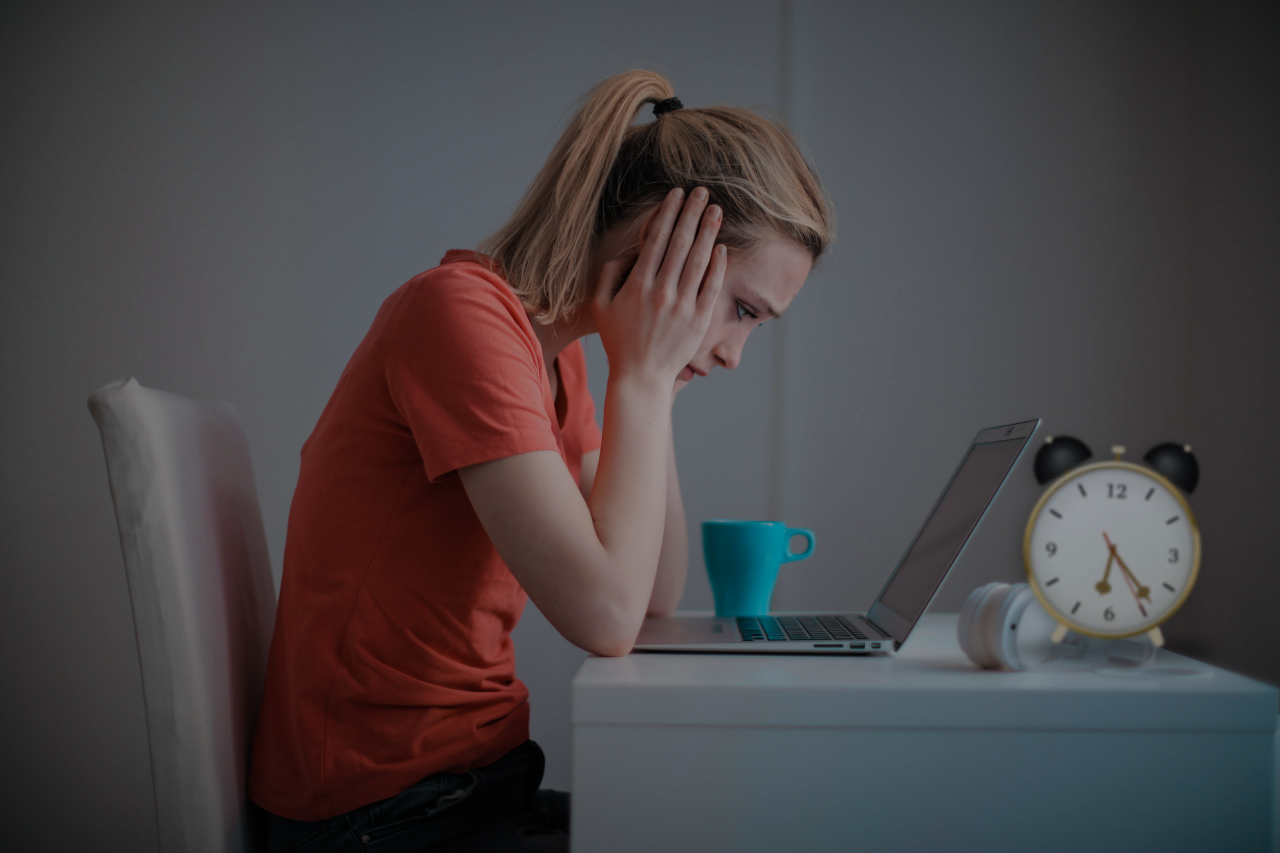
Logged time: 6:23:25
